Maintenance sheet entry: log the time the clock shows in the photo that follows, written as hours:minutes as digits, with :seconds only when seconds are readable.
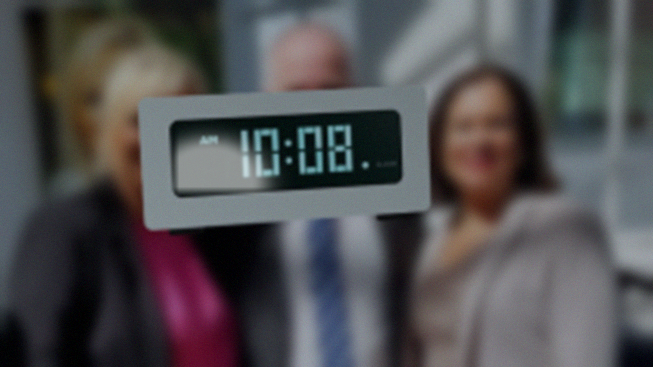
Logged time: 10:08
